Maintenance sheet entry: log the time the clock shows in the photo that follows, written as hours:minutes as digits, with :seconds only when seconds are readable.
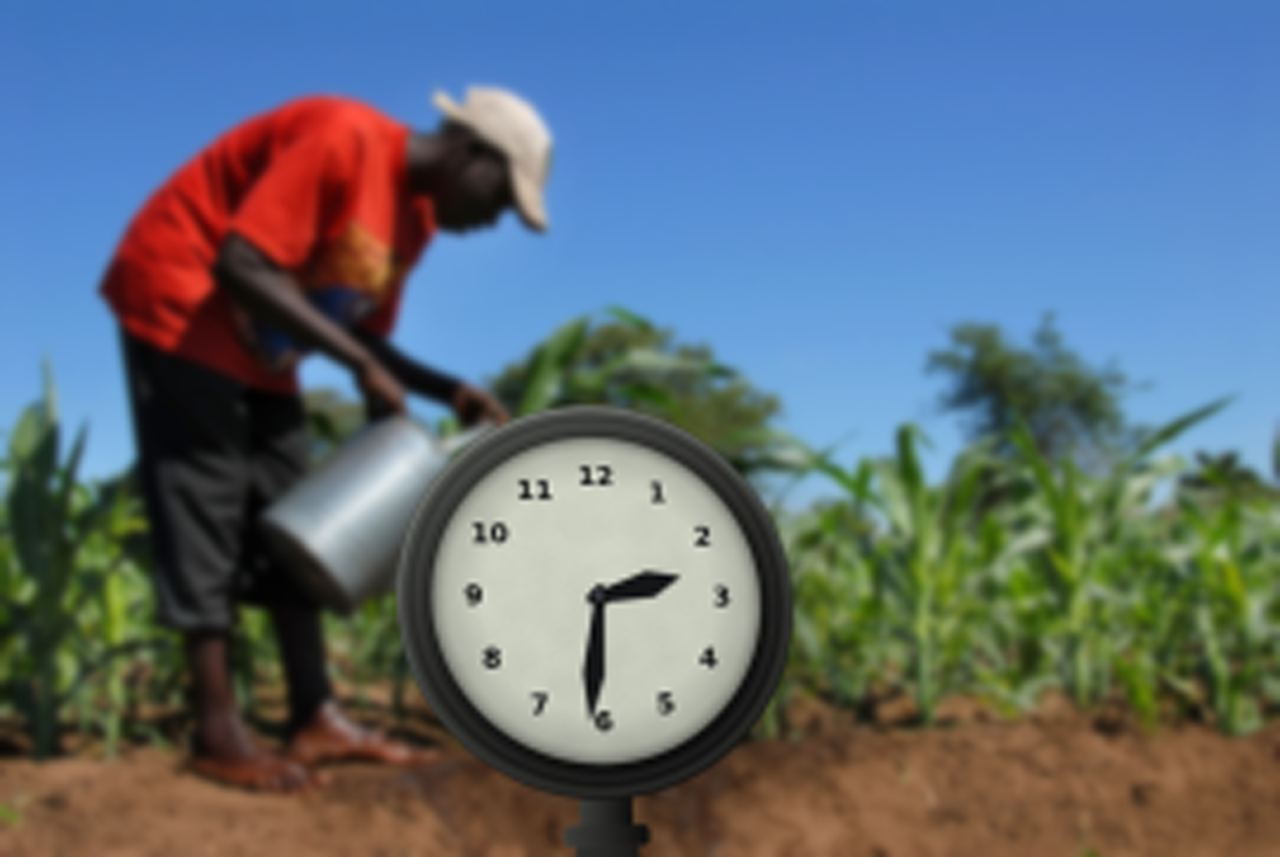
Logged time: 2:31
